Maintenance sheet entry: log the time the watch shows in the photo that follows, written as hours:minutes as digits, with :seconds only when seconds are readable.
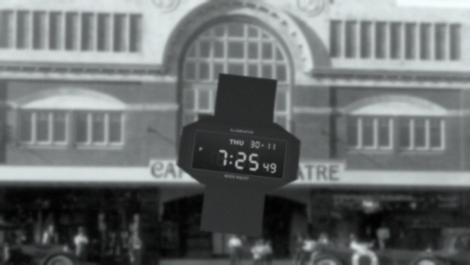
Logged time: 7:25
